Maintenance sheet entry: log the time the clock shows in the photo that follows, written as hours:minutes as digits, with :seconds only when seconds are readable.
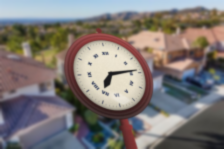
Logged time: 7:14
